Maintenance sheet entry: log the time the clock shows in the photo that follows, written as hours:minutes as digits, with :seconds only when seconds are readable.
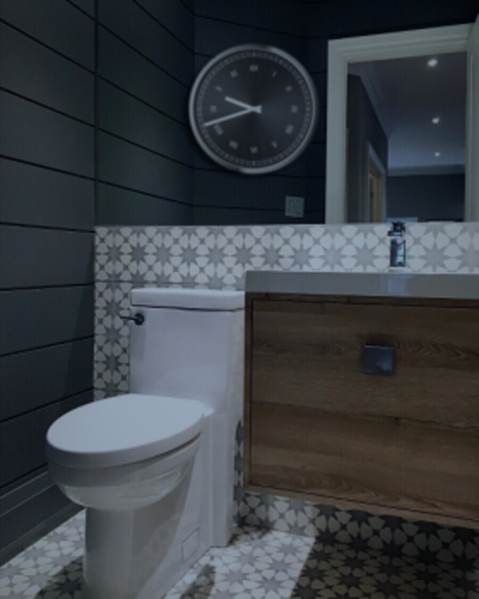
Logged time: 9:42
